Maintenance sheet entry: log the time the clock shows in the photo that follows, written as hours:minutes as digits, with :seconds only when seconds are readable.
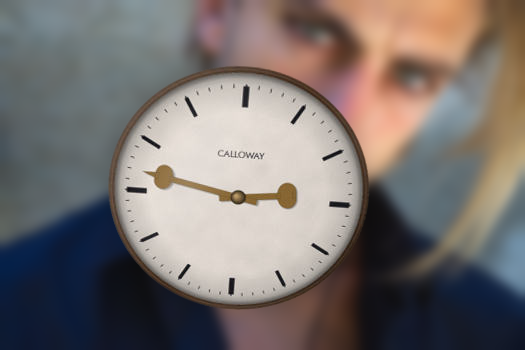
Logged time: 2:47
